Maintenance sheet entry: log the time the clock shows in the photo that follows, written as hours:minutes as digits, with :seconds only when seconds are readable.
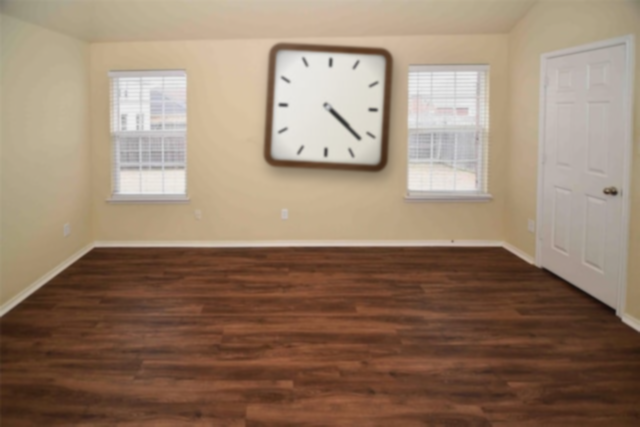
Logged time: 4:22
